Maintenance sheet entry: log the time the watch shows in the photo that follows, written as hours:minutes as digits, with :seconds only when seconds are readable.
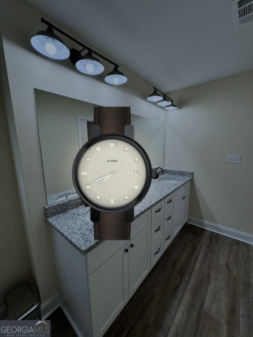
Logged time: 7:41
